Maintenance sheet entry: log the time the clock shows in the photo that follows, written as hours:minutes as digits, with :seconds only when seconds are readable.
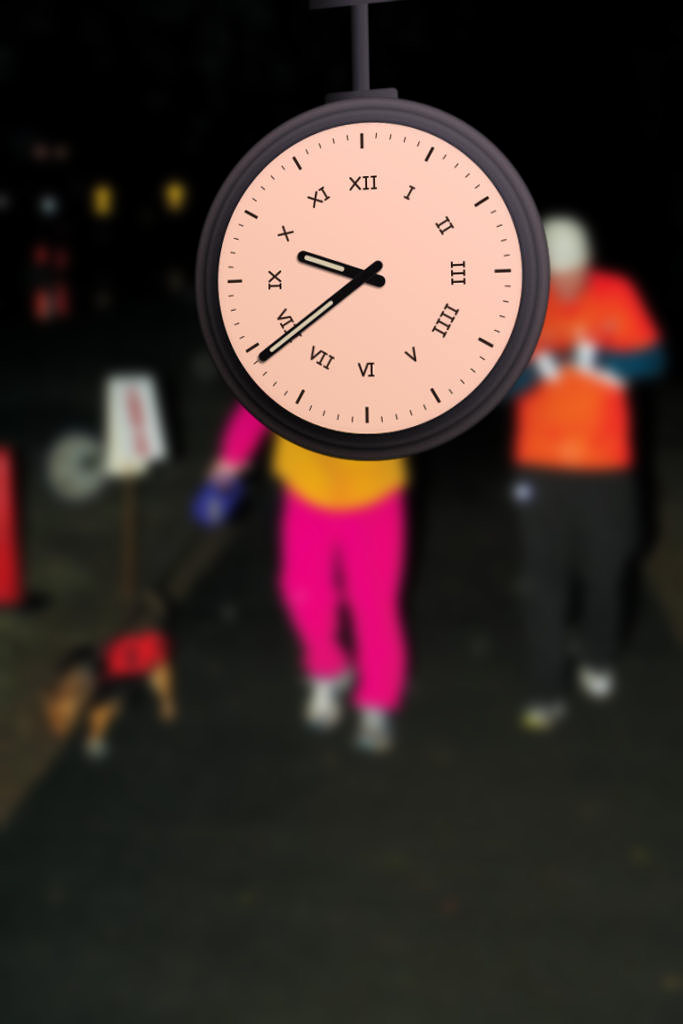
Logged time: 9:39
